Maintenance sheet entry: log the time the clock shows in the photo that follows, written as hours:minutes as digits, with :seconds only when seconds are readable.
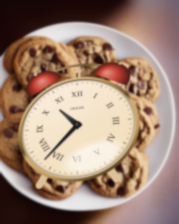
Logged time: 10:37
